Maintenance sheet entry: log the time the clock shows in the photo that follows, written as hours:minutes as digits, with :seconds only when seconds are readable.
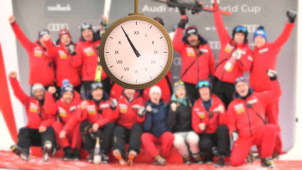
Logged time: 10:55
